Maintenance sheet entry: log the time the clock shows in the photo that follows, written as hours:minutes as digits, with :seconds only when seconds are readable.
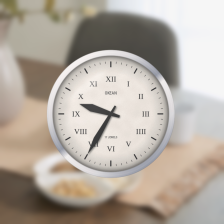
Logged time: 9:35
